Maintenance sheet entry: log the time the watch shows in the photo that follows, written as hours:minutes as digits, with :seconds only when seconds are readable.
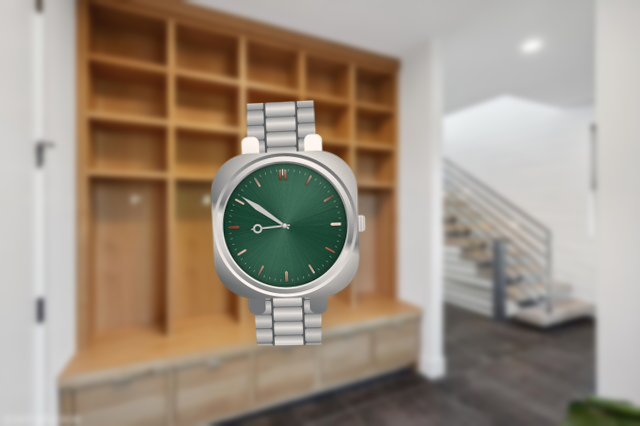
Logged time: 8:51
